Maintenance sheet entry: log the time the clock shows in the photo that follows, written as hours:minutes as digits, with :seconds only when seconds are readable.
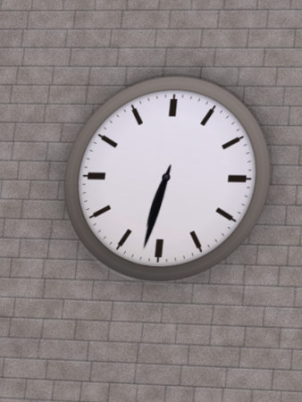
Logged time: 6:32
